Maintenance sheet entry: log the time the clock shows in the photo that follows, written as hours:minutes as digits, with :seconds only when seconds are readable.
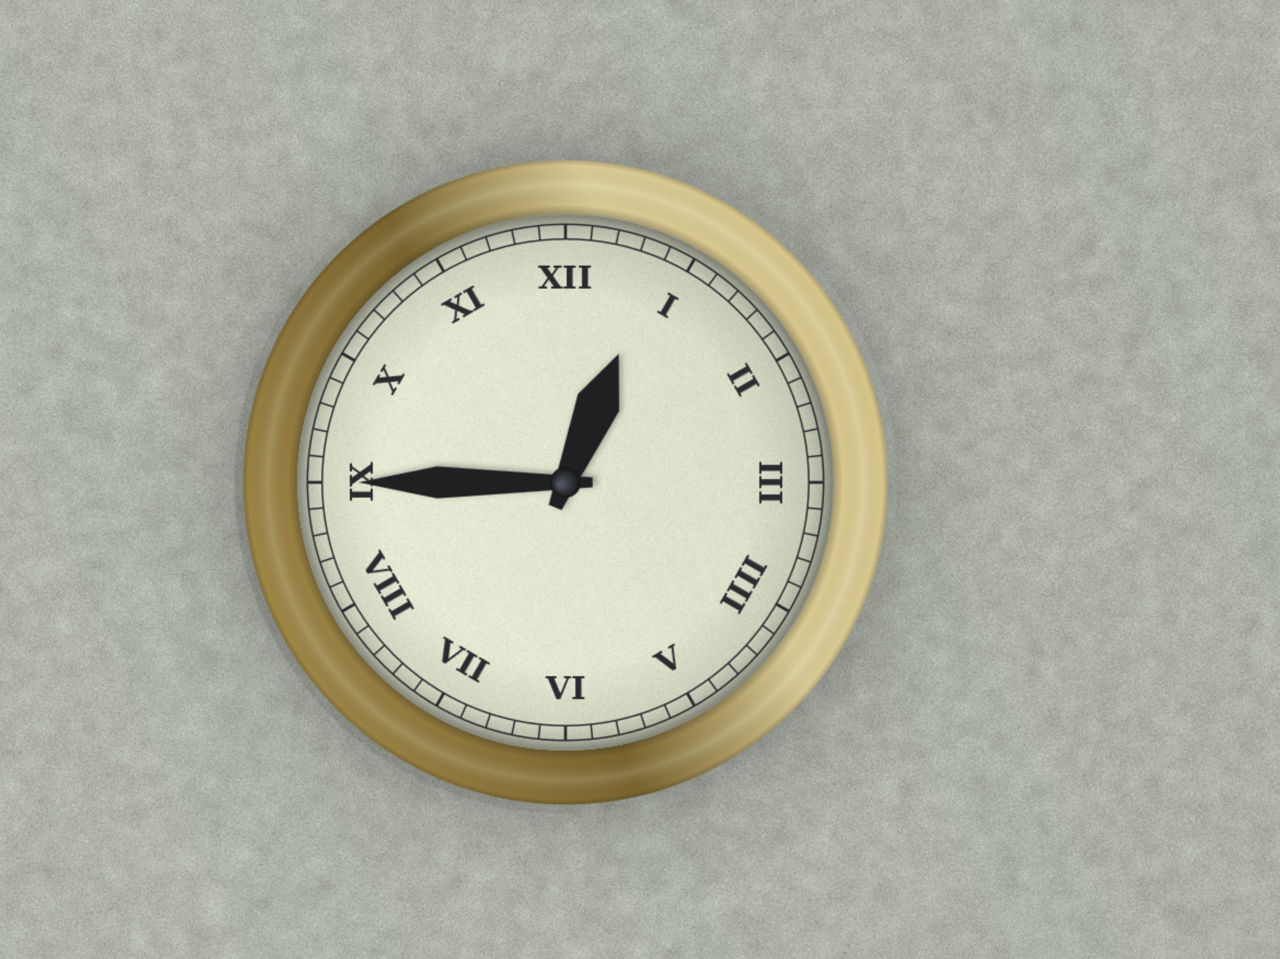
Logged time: 12:45
